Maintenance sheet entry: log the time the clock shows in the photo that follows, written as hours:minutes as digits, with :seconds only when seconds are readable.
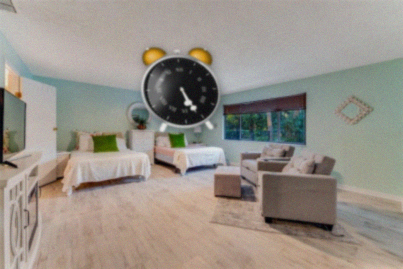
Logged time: 5:26
